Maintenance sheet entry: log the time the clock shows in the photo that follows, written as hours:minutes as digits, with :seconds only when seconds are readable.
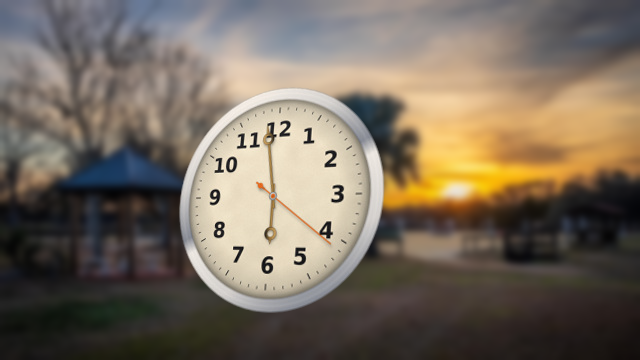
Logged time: 5:58:21
